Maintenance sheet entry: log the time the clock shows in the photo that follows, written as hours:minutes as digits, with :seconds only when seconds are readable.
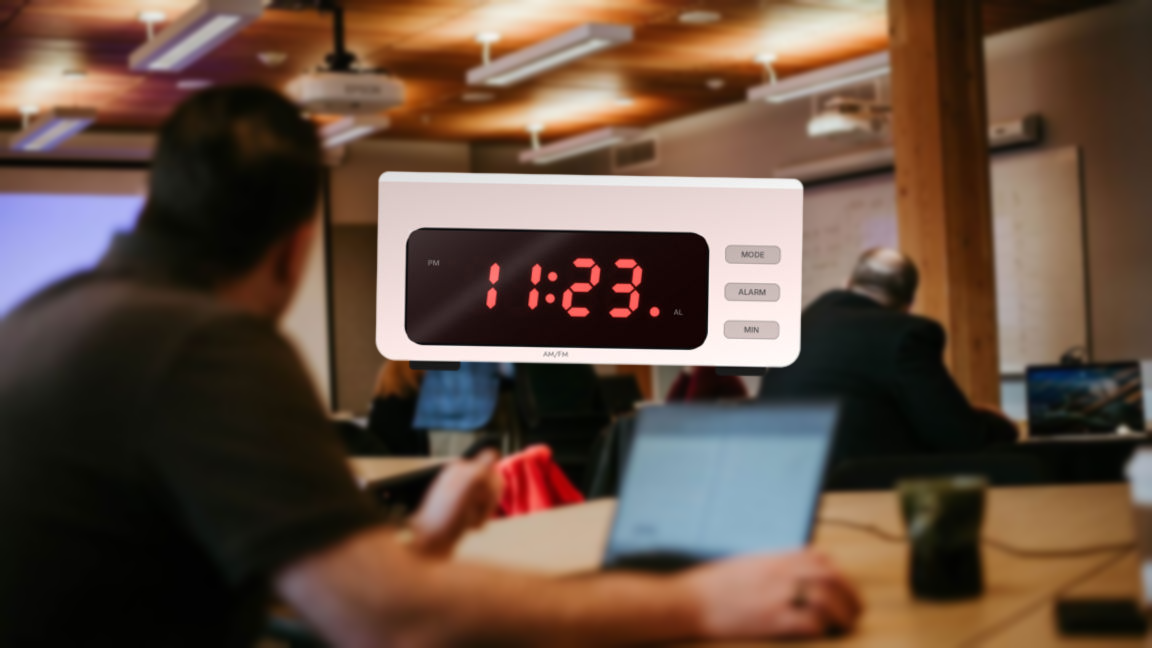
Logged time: 11:23
